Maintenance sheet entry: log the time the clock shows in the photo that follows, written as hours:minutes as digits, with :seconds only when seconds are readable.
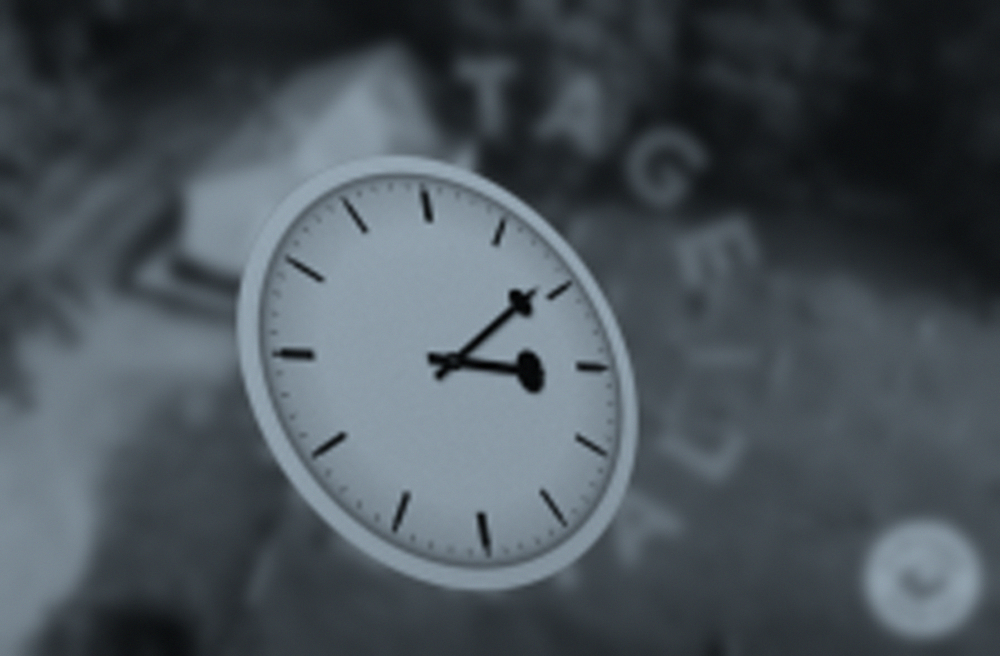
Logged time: 3:09
